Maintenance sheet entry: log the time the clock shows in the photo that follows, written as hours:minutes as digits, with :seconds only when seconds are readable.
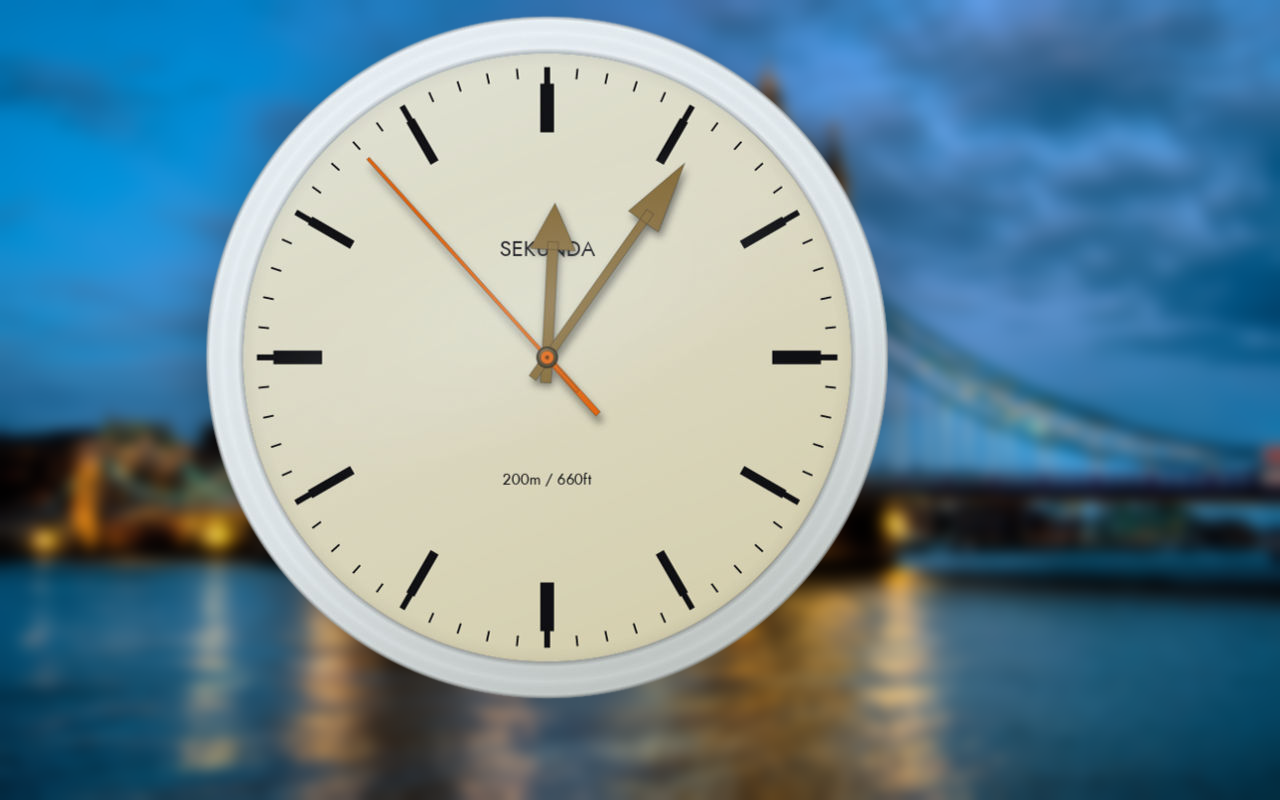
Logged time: 12:05:53
